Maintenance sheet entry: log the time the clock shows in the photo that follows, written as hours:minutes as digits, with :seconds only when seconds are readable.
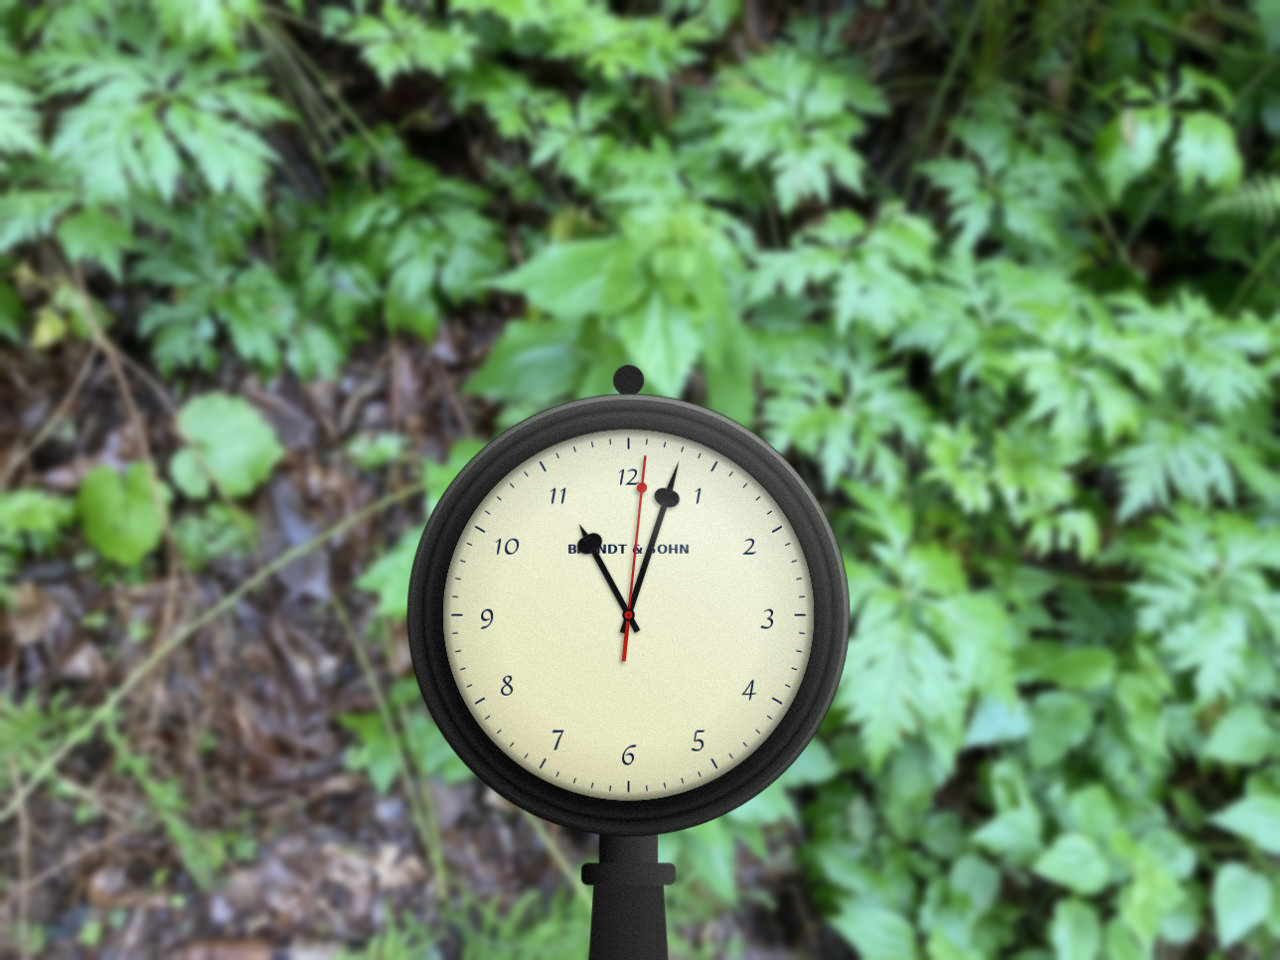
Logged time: 11:03:01
